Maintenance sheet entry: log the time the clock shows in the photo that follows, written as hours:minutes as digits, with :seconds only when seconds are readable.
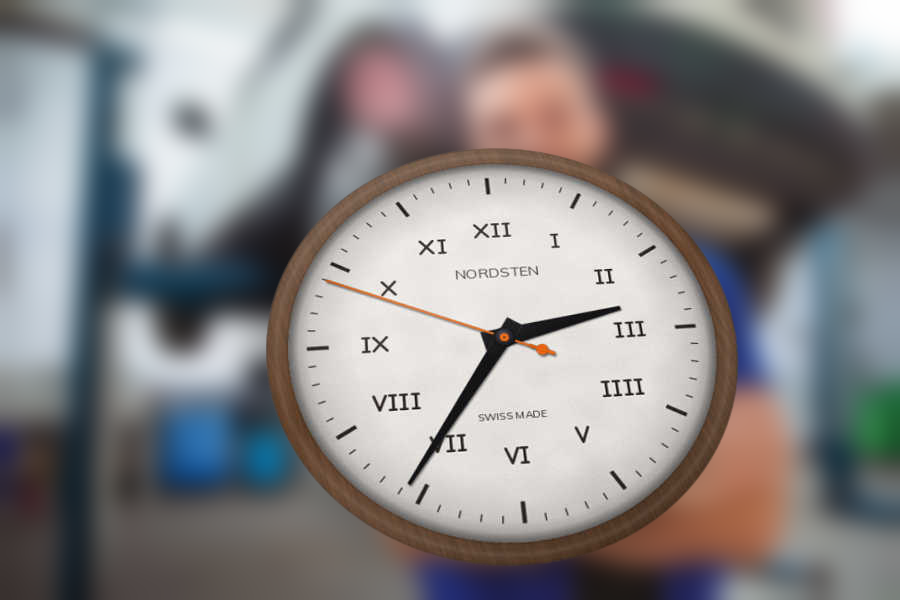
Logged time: 2:35:49
